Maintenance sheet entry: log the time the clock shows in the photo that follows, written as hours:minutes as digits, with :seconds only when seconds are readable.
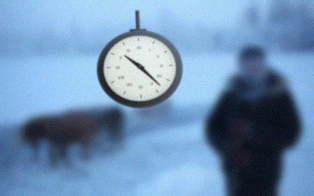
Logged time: 10:23
